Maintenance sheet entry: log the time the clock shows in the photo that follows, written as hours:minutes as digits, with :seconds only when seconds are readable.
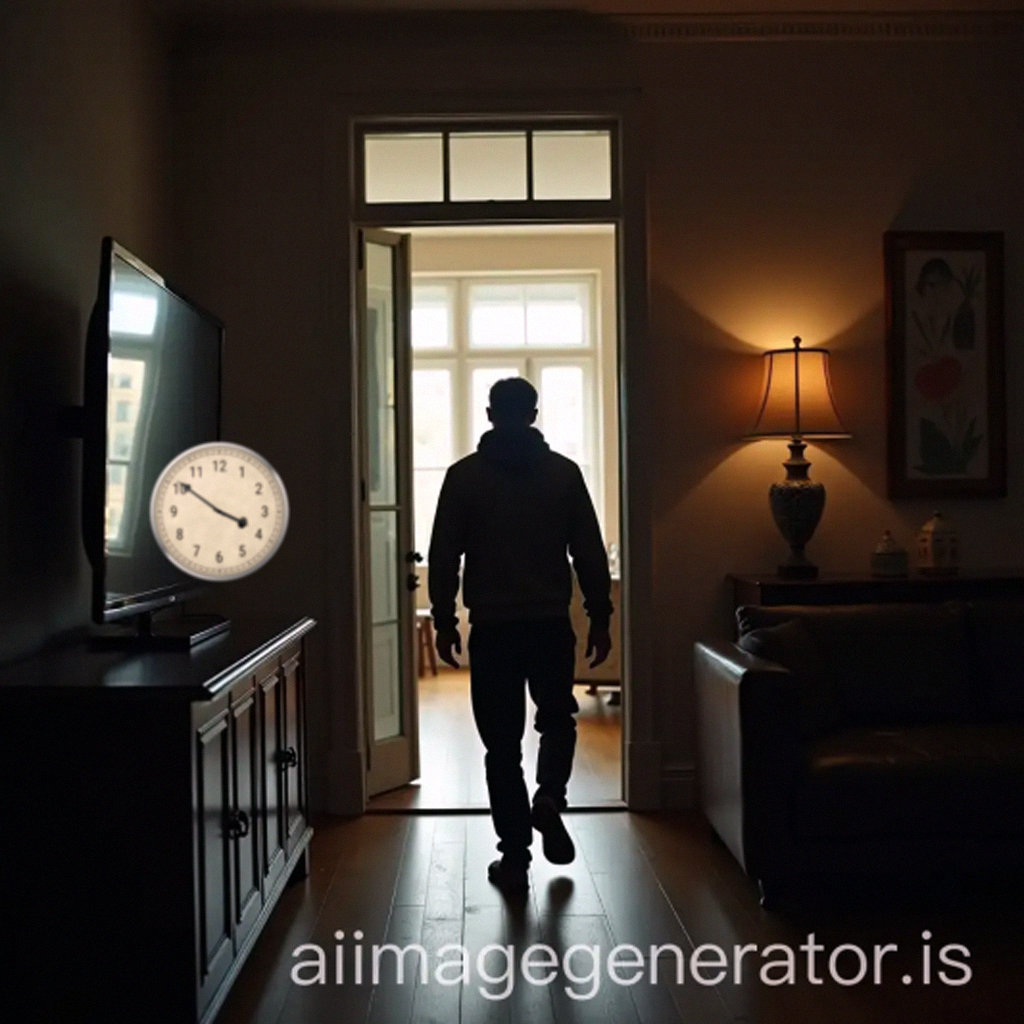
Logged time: 3:51
